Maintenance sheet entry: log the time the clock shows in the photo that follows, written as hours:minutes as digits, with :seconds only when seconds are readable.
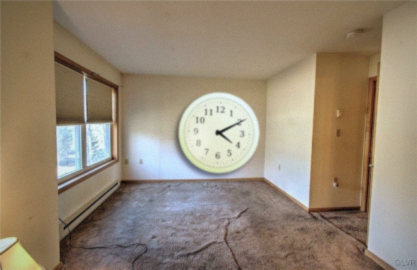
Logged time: 4:10
